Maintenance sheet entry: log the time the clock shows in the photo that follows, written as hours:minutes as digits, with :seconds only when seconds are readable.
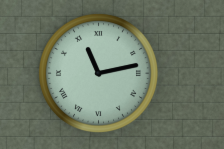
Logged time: 11:13
